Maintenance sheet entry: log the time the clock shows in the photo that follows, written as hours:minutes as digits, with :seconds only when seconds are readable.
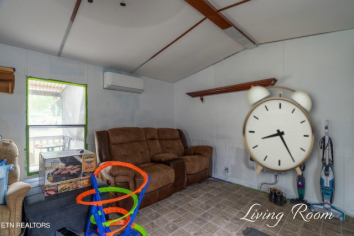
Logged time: 8:25
